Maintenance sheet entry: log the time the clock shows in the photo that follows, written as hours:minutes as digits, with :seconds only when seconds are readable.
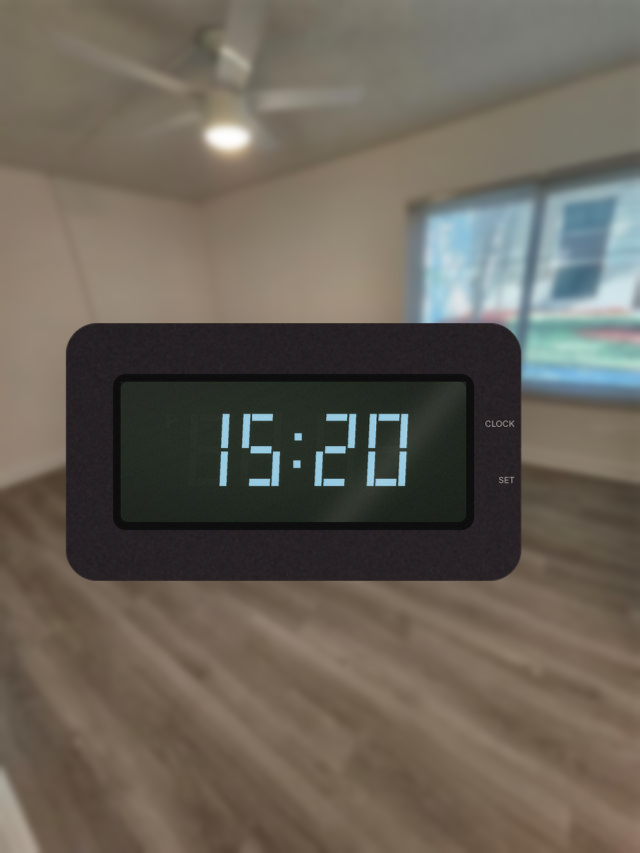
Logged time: 15:20
